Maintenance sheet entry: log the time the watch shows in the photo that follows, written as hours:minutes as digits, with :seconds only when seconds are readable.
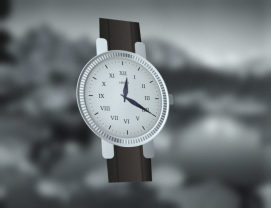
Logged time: 12:20
